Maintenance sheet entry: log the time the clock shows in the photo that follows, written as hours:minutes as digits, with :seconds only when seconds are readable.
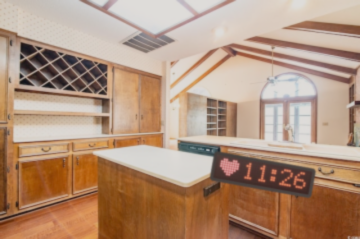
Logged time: 11:26
